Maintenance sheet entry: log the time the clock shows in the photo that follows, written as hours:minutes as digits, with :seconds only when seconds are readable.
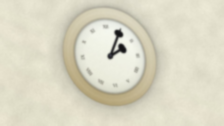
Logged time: 2:05
